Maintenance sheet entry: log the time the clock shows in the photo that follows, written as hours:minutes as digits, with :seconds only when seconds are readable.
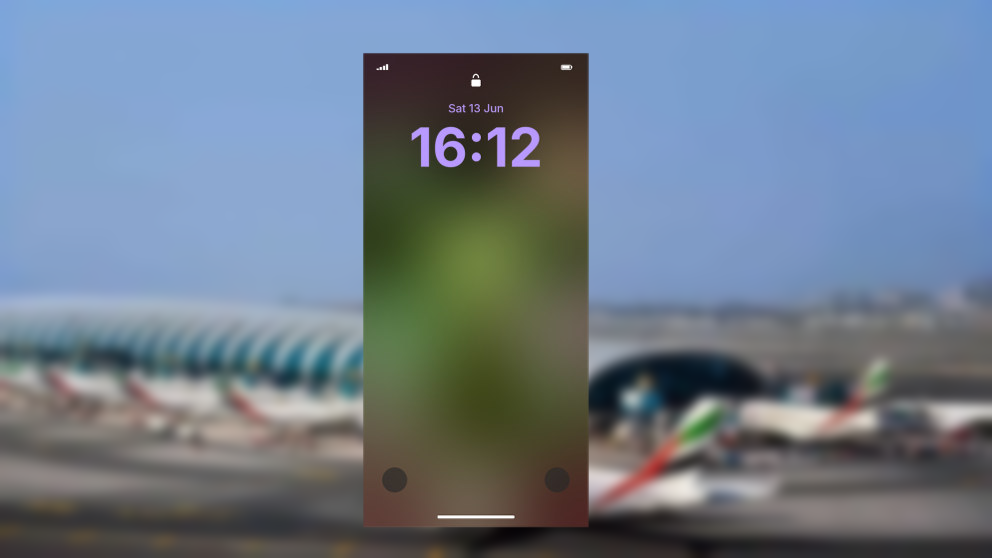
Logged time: 16:12
